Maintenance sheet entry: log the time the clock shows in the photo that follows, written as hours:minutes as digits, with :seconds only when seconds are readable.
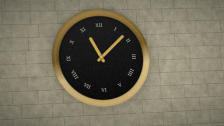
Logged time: 11:08
